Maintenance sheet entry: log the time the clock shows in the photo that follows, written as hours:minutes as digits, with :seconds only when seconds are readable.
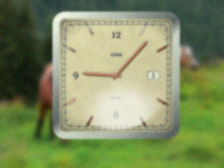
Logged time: 9:07
